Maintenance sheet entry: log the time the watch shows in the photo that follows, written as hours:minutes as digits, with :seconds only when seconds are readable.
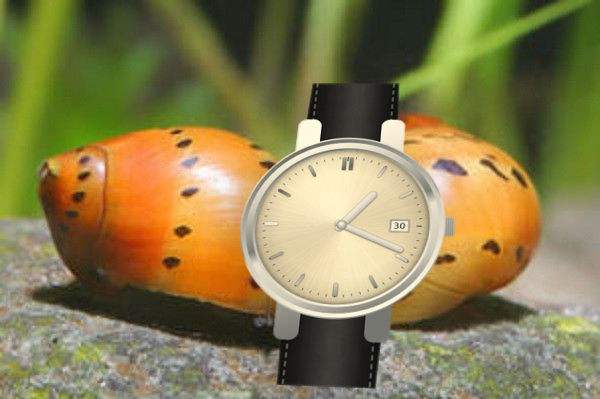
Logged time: 1:19
